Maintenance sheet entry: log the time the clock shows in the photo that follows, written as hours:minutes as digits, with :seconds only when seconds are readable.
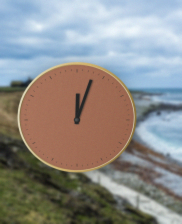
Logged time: 12:03
